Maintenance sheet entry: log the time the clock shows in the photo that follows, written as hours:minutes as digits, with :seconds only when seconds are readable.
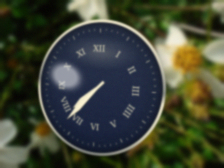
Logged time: 7:37
